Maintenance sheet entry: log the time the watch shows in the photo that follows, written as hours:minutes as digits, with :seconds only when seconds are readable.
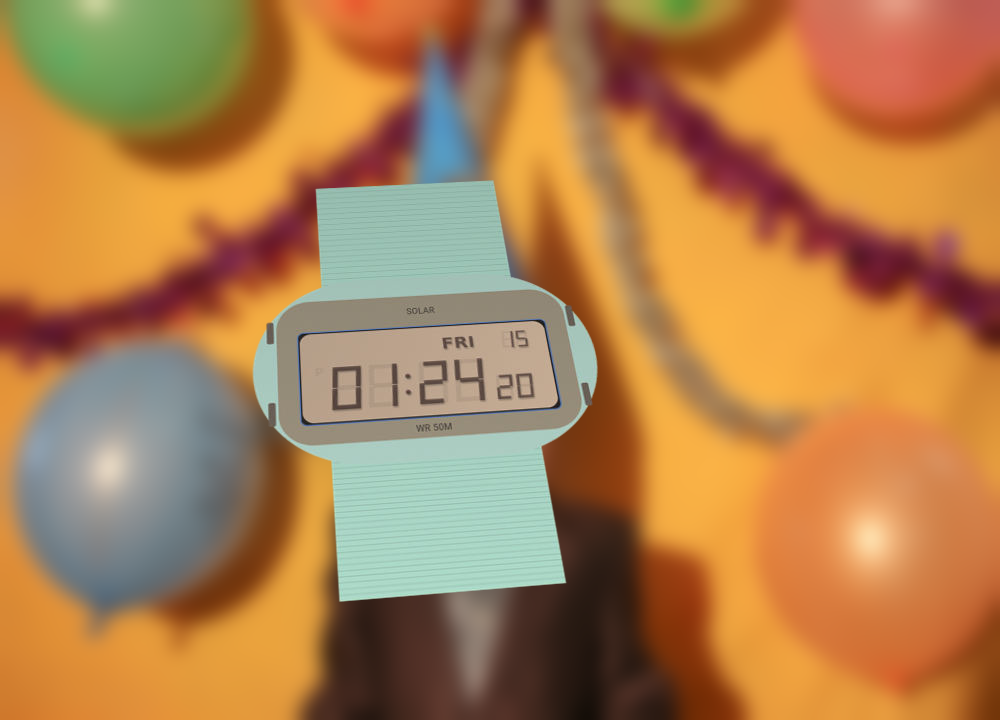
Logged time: 1:24:20
